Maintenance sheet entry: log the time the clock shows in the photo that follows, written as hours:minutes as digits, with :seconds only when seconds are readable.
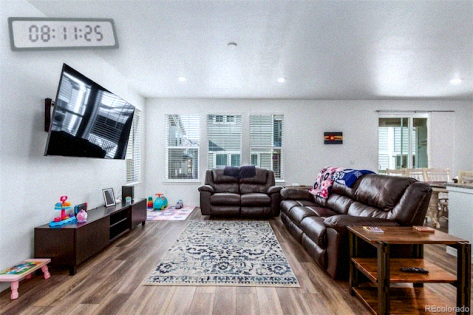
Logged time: 8:11:25
